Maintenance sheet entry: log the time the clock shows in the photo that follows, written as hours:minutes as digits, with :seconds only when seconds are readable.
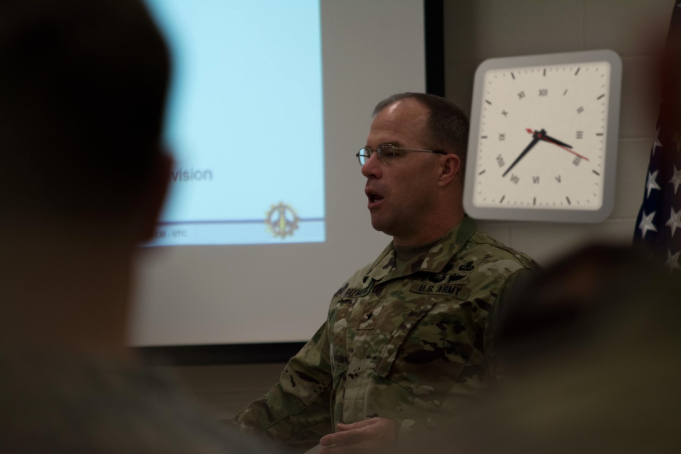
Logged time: 3:37:19
